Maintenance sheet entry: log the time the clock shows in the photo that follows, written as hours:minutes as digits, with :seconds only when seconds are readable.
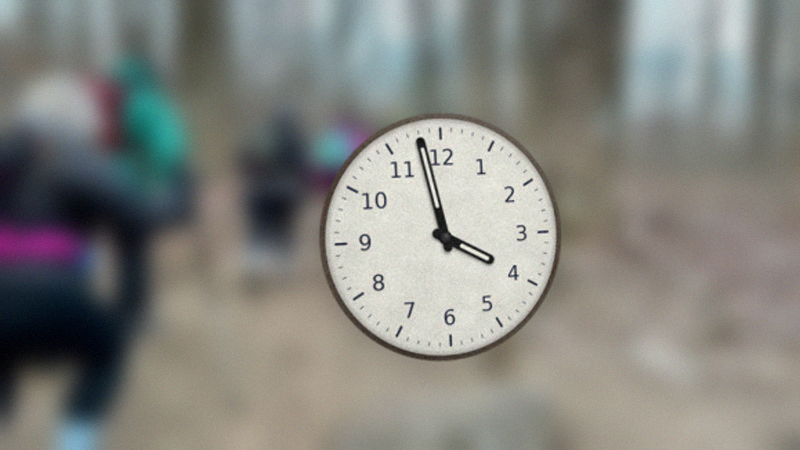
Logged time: 3:58
